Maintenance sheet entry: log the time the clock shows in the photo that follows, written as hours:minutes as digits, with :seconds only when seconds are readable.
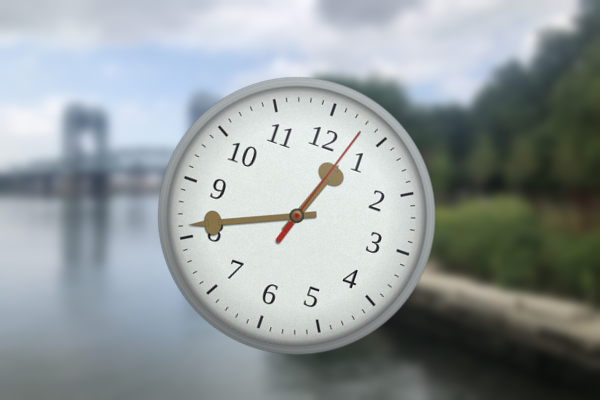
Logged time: 12:41:03
